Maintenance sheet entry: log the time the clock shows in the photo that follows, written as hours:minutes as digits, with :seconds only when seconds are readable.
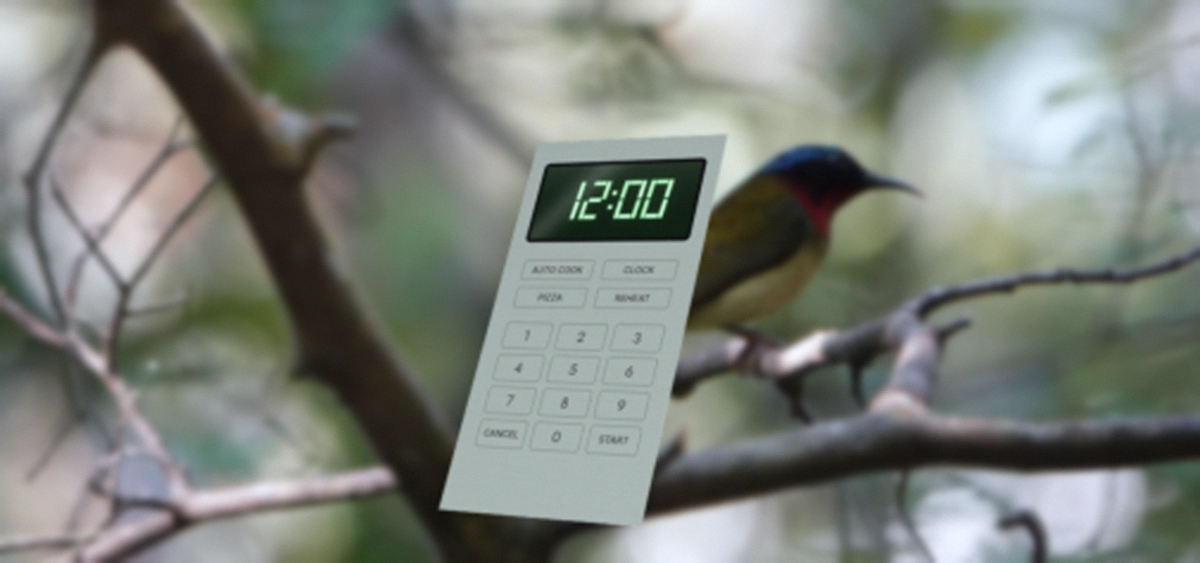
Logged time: 12:00
